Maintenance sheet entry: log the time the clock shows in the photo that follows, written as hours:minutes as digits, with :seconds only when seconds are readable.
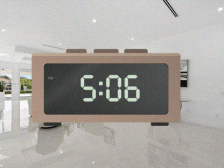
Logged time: 5:06
